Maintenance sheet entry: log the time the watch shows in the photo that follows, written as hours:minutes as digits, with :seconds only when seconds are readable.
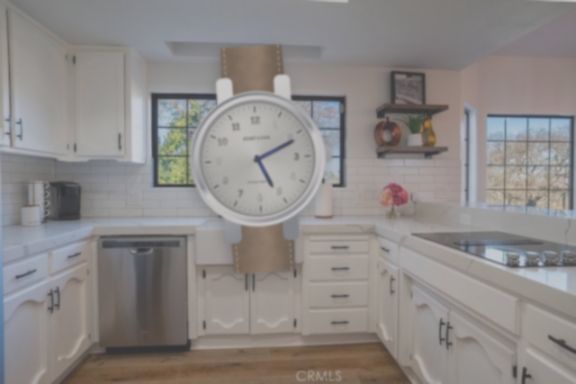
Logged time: 5:11
